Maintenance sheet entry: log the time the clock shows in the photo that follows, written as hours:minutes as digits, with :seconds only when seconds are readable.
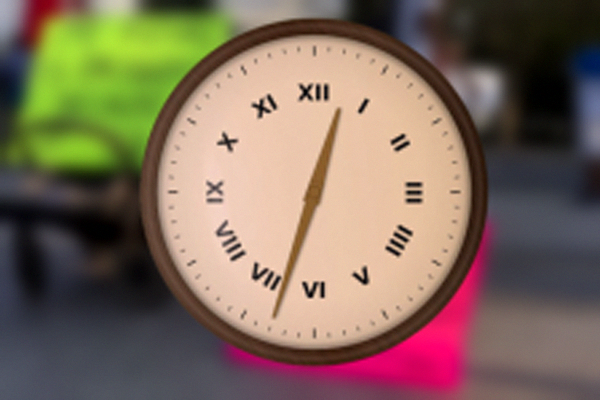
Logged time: 12:33
